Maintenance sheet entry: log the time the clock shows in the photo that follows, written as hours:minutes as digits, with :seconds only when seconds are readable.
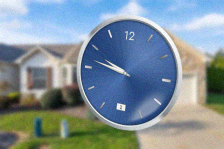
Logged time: 9:47
